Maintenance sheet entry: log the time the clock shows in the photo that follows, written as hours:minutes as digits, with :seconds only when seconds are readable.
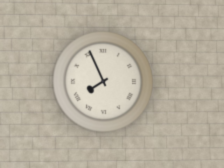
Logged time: 7:56
